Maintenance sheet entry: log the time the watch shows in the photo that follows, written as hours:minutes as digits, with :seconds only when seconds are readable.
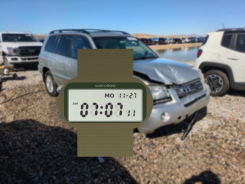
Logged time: 7:07:11
